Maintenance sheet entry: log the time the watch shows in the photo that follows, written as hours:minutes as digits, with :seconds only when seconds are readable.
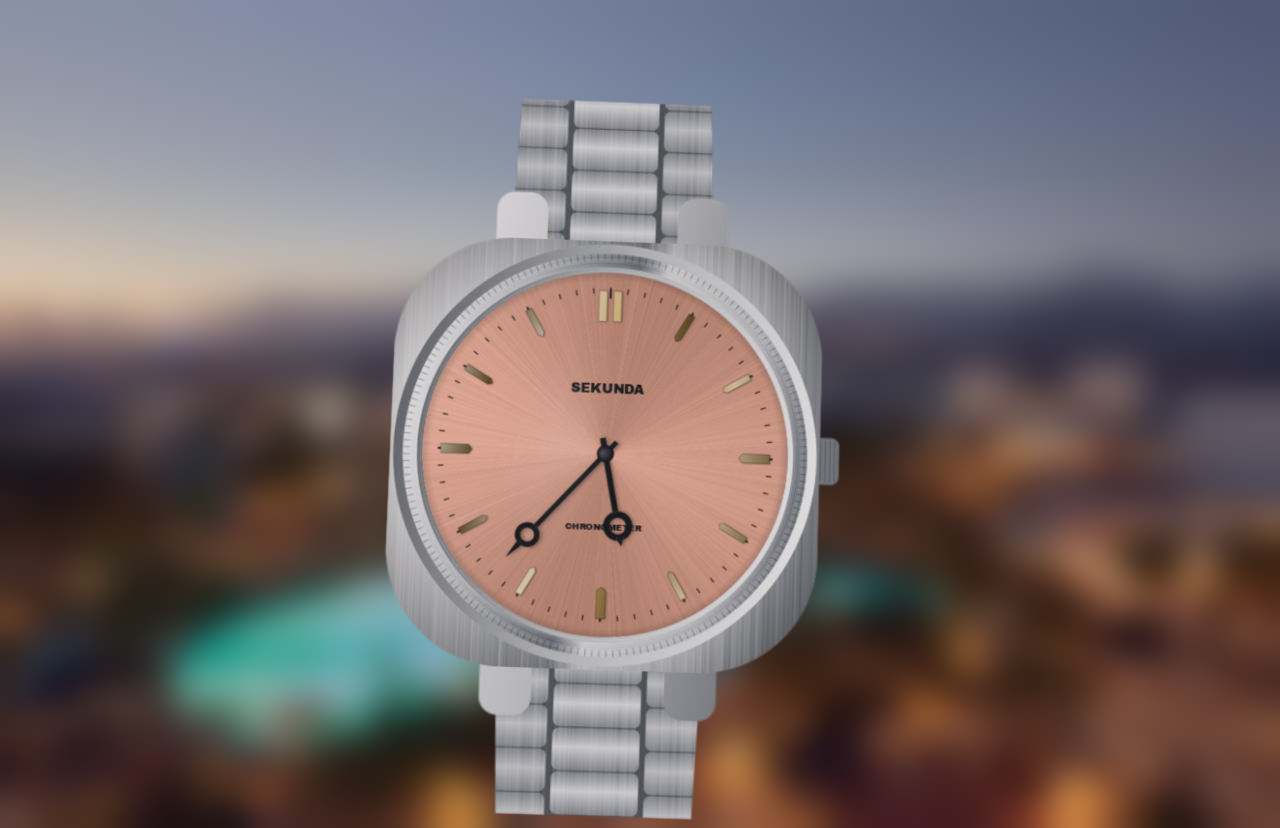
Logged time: 5:37
